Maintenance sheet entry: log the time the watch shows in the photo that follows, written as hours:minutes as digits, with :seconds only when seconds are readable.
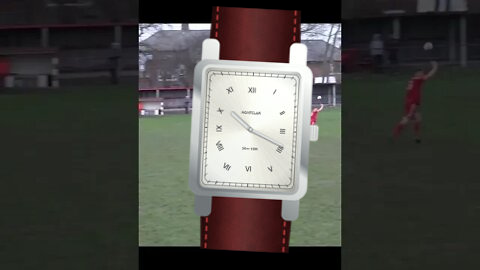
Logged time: 10:19
